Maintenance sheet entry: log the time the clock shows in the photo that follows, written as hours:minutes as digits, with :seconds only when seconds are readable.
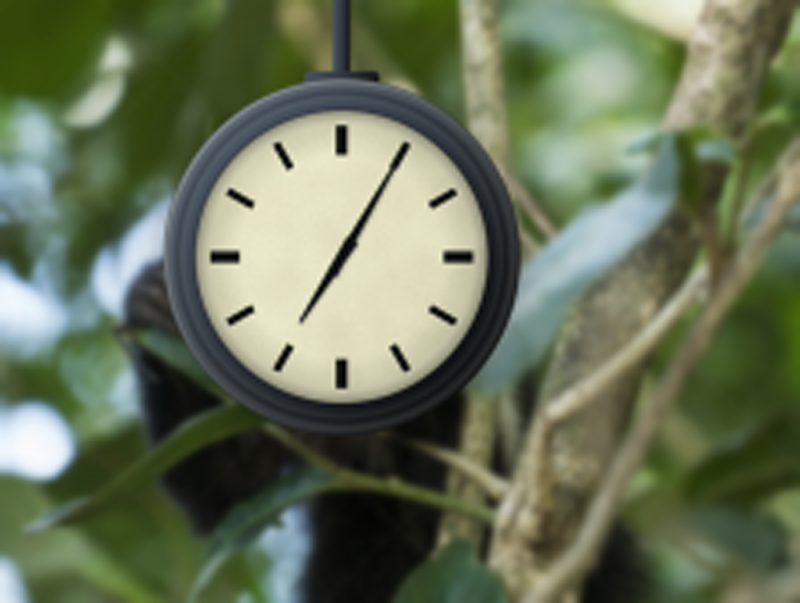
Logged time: 7:05
